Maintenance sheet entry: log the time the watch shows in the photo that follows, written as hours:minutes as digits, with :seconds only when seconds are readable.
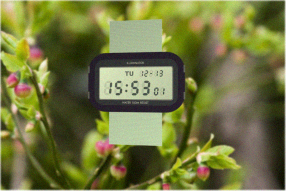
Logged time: 15:53:01
